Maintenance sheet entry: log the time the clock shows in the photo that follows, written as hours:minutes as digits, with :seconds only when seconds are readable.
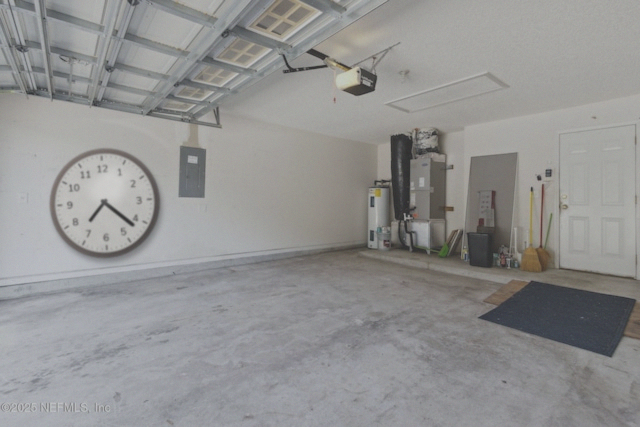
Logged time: 7:22
